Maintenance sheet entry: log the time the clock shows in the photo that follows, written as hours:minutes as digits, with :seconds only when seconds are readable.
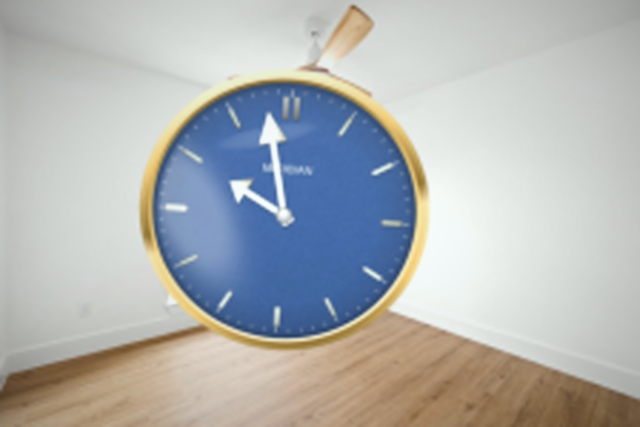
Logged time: 9:58
